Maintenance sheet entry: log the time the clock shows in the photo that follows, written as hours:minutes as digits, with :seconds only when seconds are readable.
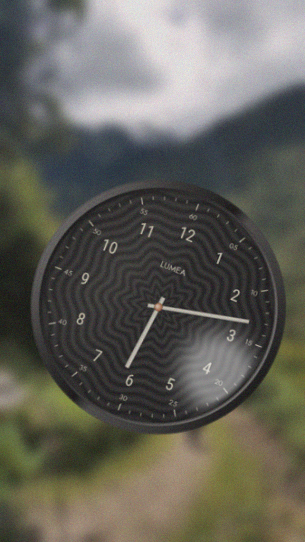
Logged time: 6:13
